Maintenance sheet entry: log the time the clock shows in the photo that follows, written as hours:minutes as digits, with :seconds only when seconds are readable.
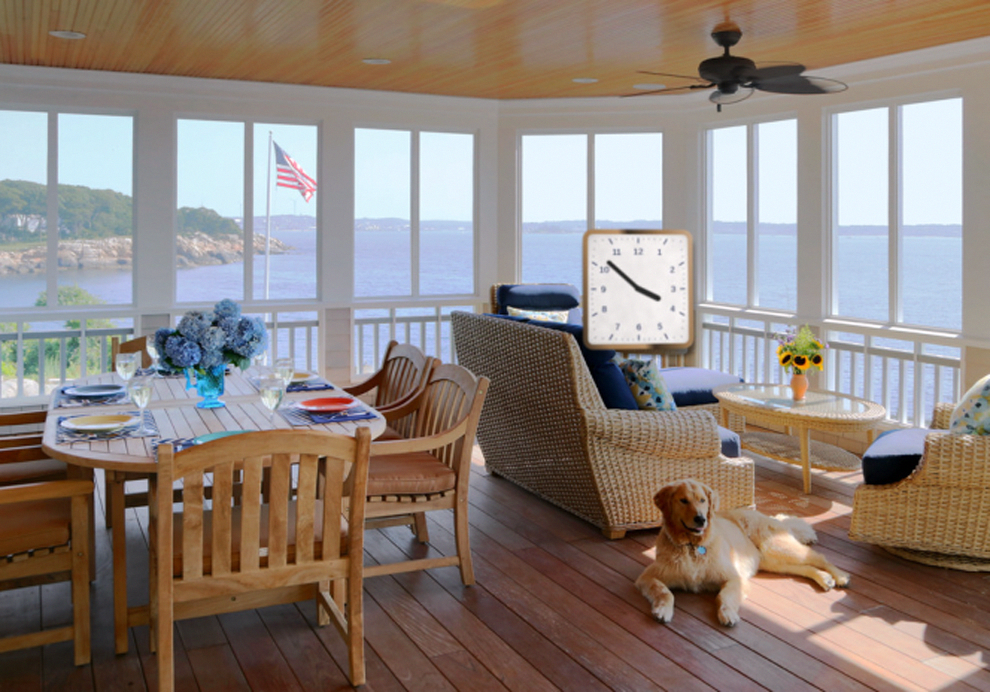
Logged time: 3:52
